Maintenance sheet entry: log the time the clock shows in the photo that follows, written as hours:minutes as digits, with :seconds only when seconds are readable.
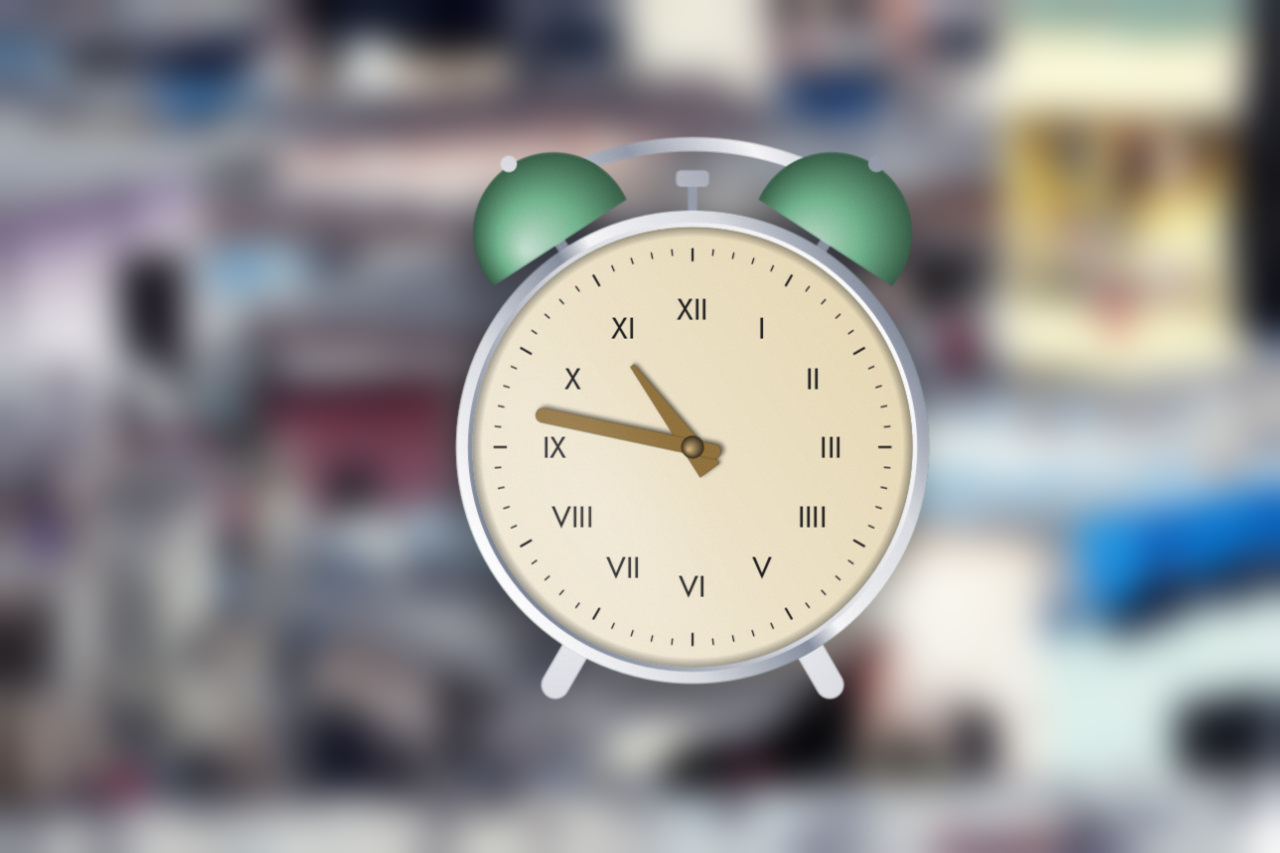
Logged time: 10:47
